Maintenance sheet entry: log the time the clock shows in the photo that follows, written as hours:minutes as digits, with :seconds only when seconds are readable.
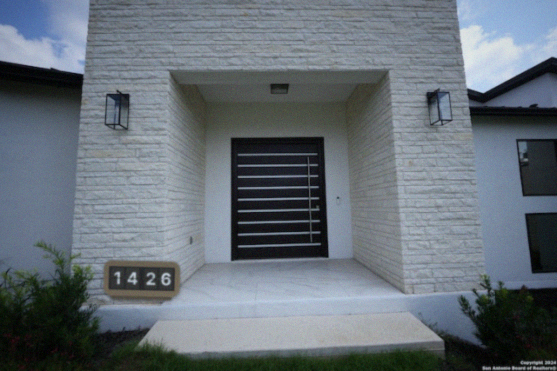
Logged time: 14:26
